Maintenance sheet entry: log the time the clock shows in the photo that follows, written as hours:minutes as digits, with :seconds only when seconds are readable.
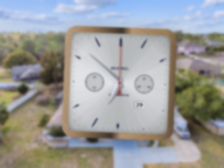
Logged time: 6:52
